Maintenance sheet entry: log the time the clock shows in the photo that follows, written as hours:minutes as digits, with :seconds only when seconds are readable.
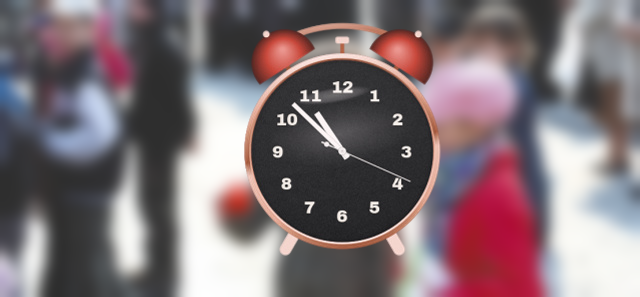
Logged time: 10:52:19
